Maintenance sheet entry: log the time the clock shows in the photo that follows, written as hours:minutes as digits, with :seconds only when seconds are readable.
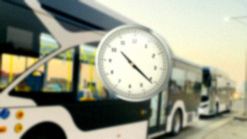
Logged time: 10:21
